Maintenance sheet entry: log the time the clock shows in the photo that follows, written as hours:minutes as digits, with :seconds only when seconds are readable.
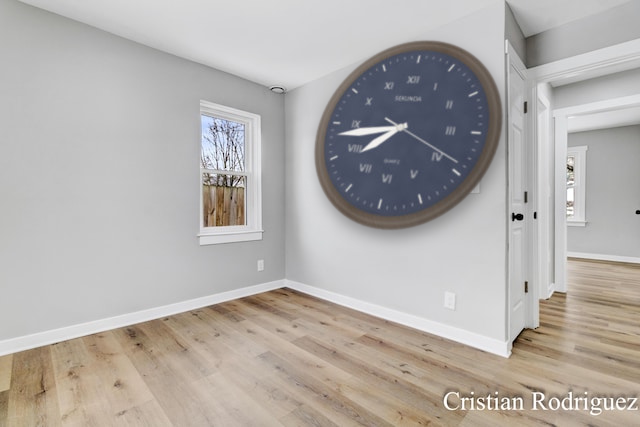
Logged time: 7:43:19
